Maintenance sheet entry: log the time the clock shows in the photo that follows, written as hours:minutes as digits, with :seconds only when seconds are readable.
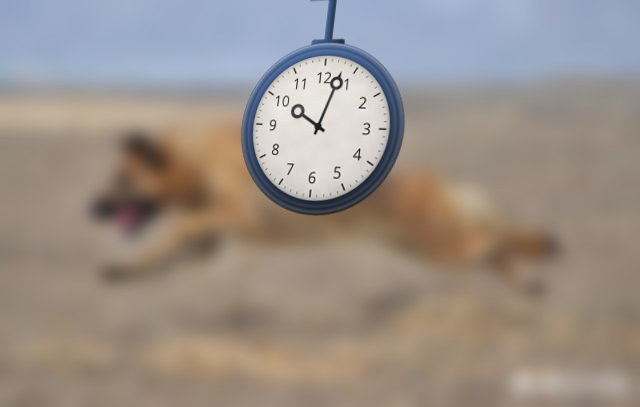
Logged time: 10:03
